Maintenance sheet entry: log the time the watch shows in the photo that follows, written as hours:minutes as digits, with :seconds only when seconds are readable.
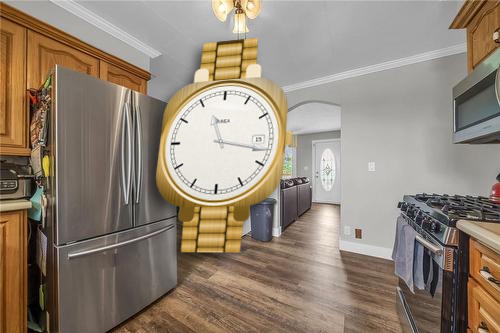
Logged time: 11:17
